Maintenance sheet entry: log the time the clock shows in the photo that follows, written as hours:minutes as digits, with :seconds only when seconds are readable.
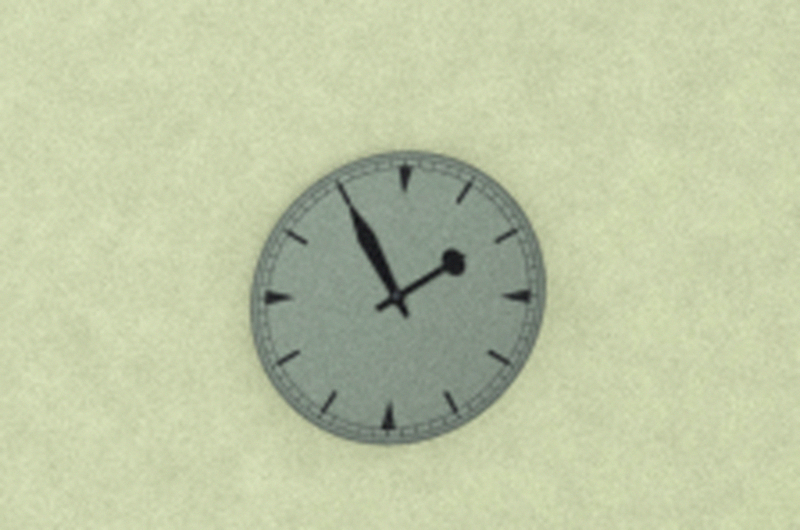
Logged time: 1:55
